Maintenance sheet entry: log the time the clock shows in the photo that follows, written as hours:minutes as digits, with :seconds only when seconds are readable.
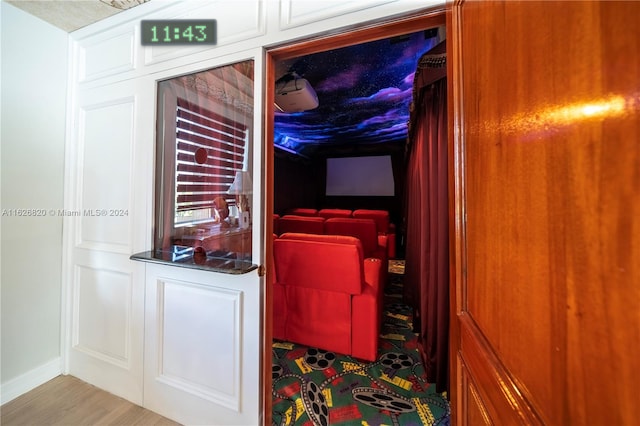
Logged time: 11:43
